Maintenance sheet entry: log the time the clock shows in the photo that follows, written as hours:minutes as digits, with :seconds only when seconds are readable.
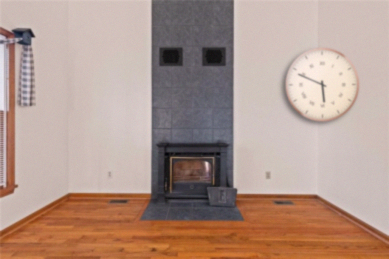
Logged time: 5:49
